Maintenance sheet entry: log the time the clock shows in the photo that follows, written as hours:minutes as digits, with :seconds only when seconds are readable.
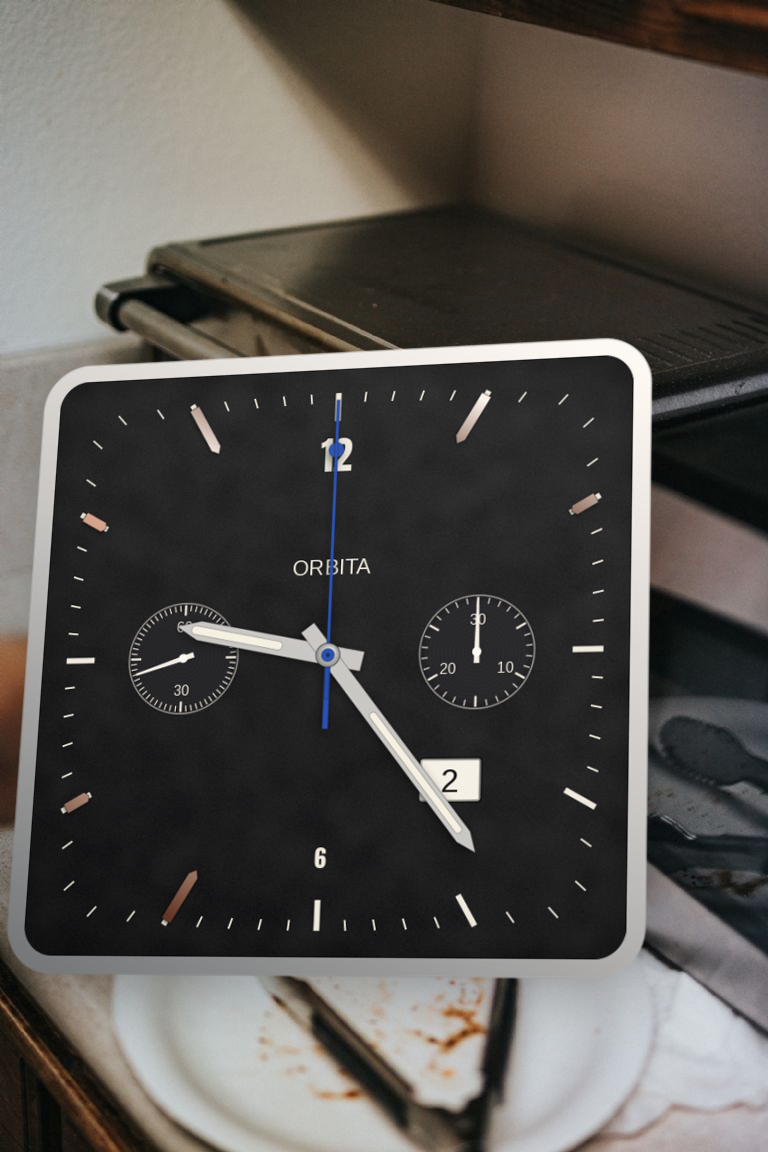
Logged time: 9:23:42
